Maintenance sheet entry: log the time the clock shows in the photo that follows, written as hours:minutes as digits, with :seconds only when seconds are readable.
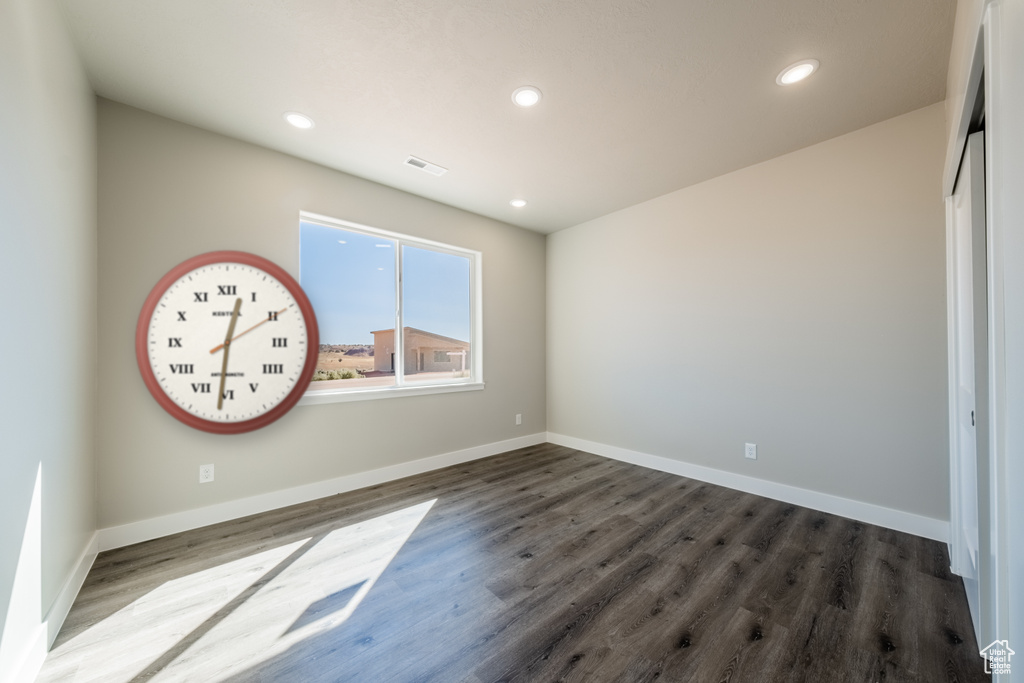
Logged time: 12:31:10
